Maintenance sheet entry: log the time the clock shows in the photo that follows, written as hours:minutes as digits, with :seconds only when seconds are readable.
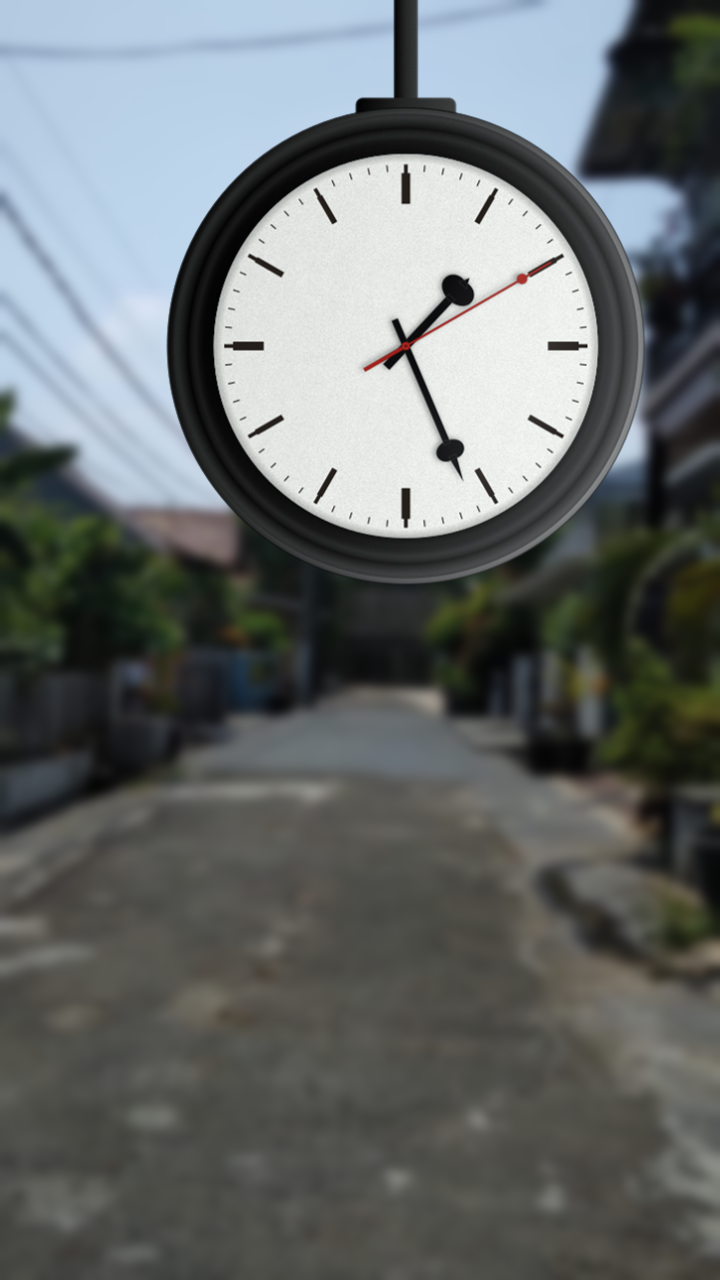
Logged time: 1:26:10
